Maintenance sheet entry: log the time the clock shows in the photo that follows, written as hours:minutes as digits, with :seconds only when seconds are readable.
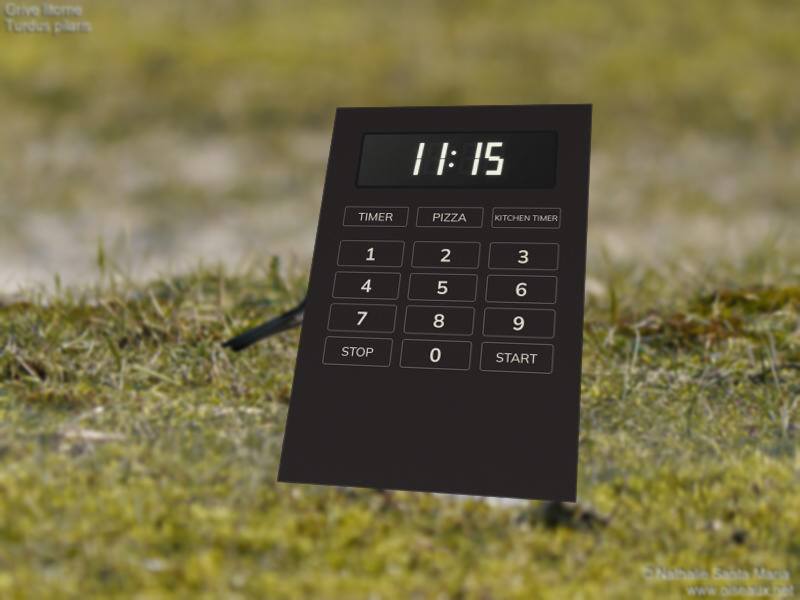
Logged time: 11:15
